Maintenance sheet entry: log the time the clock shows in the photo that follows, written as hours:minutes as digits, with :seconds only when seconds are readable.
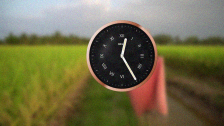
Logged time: 12:25
